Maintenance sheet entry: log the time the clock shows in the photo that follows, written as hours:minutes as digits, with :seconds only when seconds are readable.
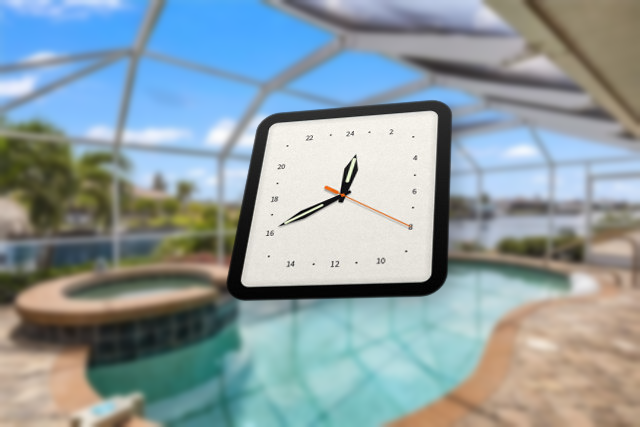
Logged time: 0:40:20
